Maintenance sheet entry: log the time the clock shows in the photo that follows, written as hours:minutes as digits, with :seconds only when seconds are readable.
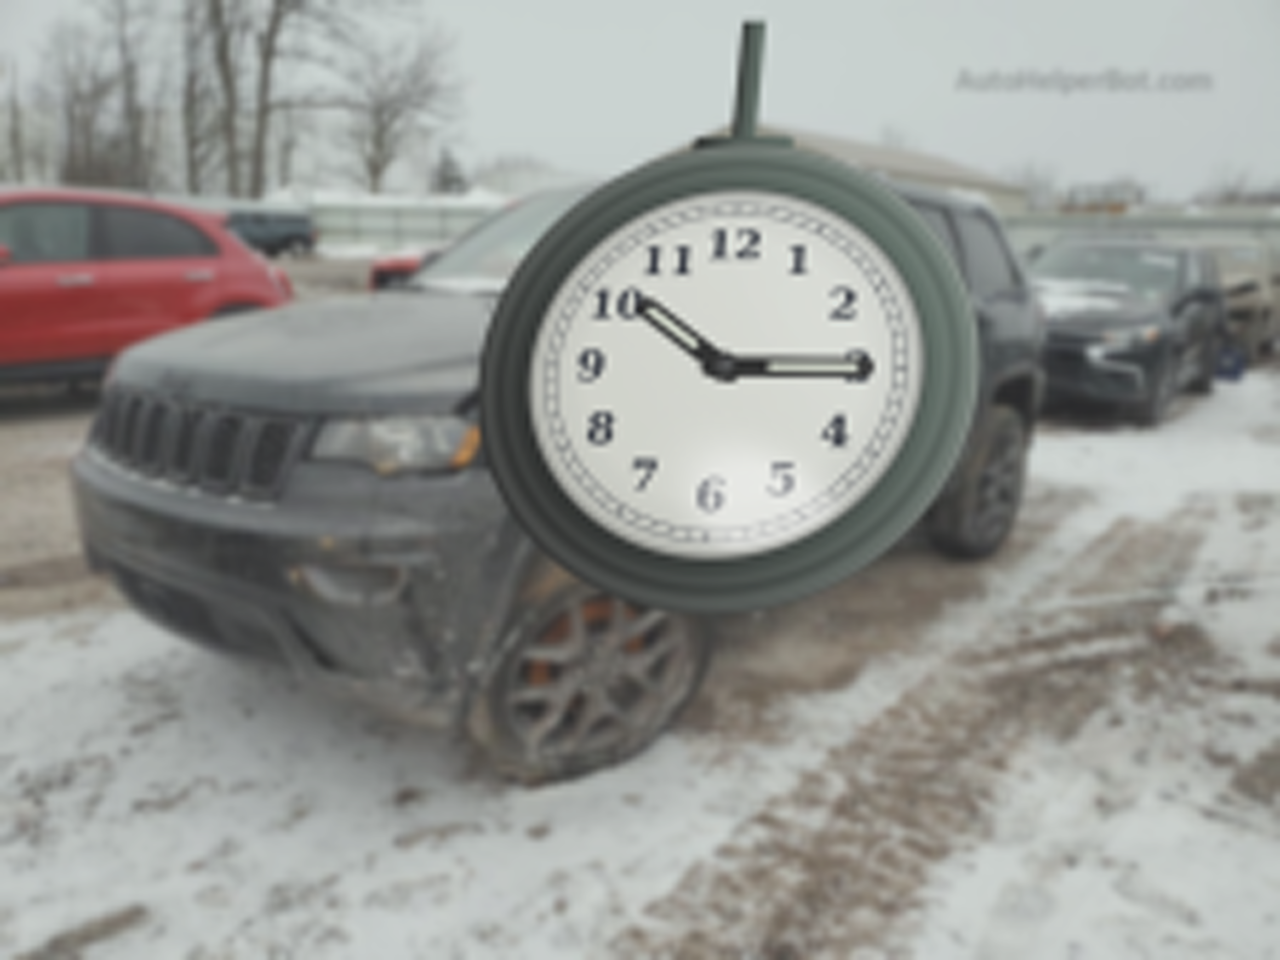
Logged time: 10:15
